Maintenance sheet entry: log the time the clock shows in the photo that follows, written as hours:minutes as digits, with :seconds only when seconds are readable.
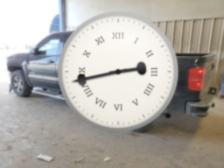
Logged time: 2:43
